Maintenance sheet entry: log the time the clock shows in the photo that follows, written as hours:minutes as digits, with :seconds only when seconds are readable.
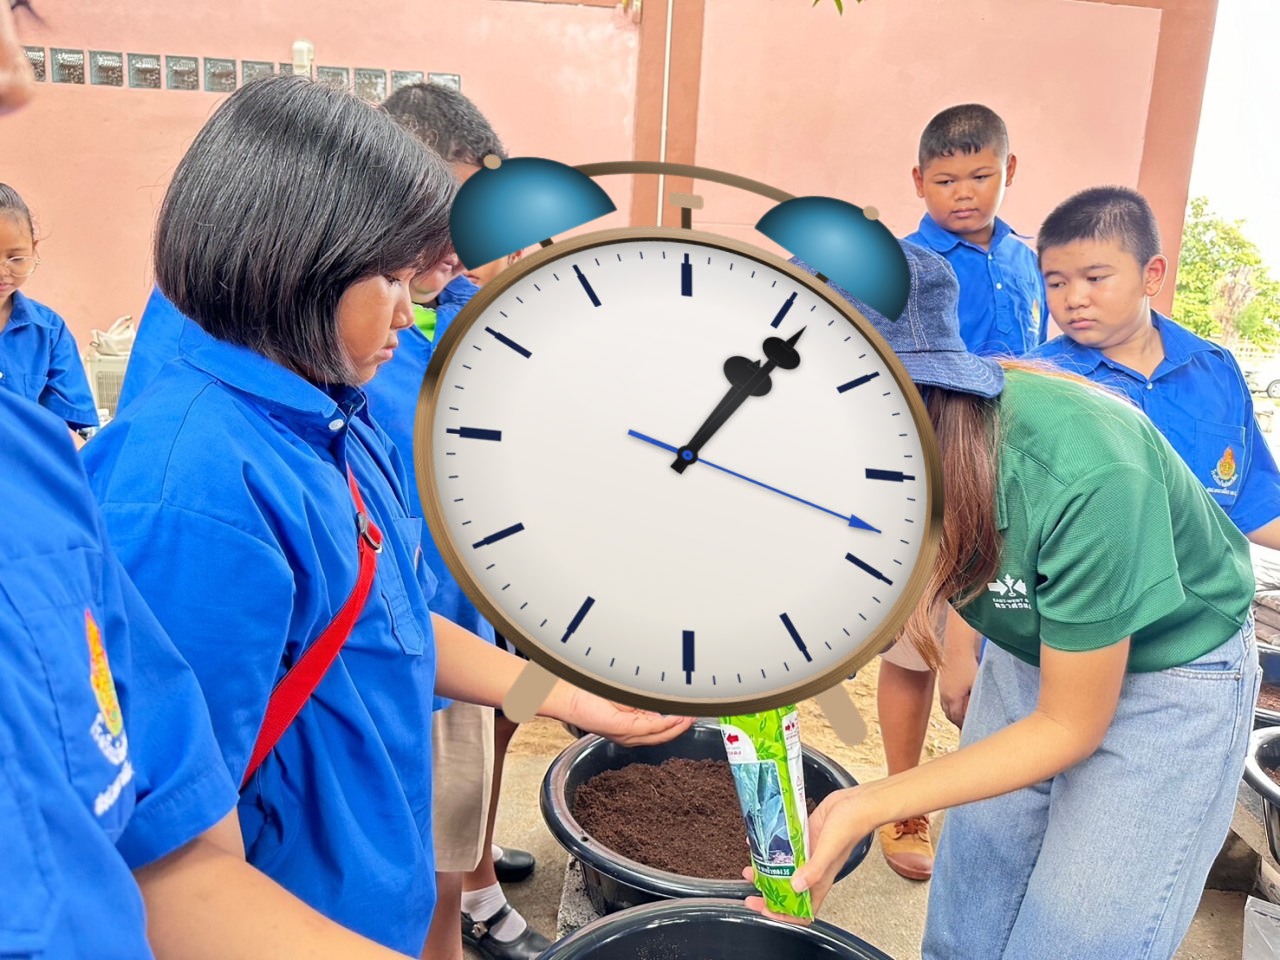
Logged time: 1:06:18
